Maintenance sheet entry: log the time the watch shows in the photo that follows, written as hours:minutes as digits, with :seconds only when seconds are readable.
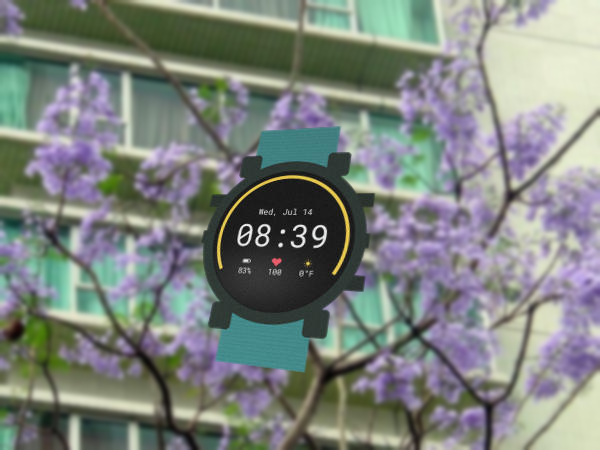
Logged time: 8:39
